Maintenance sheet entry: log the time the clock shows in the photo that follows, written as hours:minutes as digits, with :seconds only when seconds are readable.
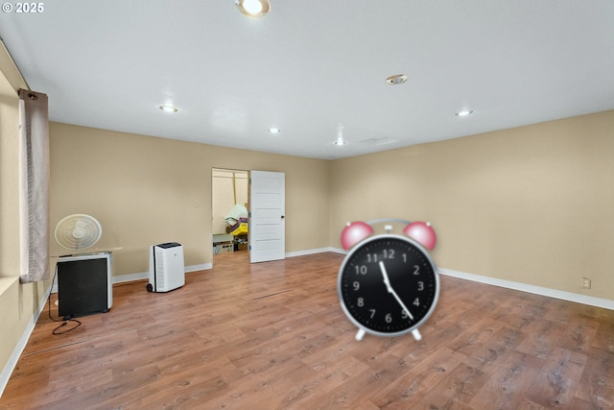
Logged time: 11:24
